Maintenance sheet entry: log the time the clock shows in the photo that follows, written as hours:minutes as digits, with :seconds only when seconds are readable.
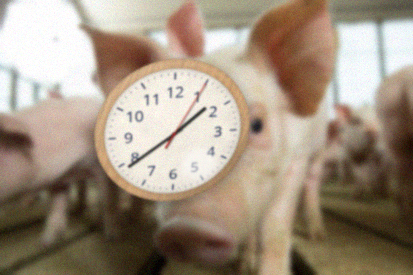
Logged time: 1:39:05
